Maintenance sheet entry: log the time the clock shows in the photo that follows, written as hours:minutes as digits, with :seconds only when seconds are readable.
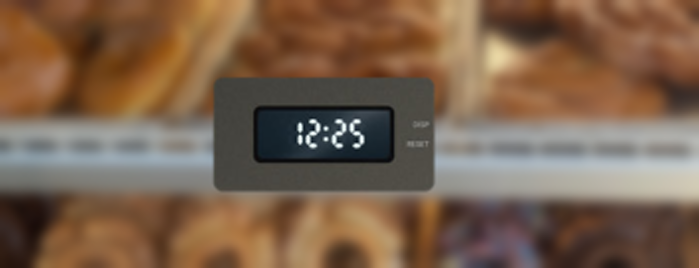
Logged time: 12:25
